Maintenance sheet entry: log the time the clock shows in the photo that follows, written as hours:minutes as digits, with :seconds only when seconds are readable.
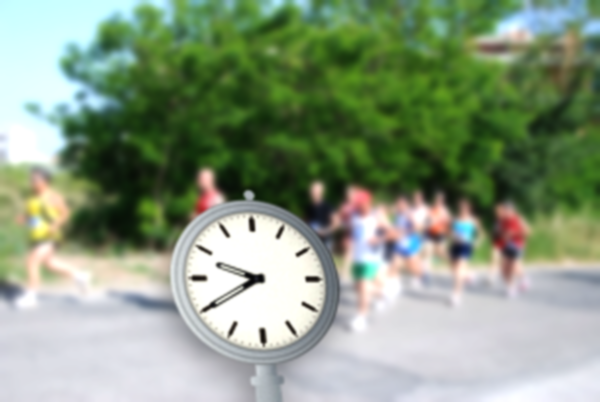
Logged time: 9:40
